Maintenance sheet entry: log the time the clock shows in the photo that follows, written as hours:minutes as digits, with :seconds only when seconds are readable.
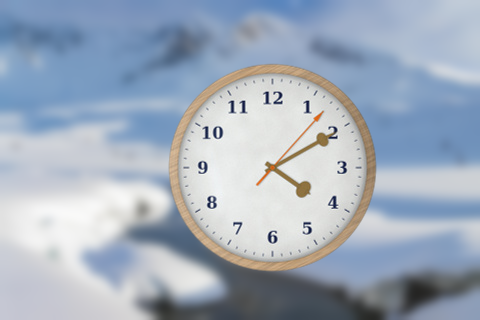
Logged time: 4:10:07
